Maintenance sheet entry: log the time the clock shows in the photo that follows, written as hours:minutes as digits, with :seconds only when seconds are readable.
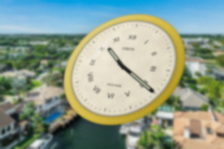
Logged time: 10:20
